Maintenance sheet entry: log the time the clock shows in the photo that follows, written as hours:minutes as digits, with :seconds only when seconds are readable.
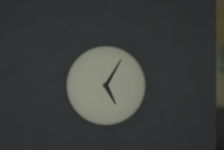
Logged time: 5:05
